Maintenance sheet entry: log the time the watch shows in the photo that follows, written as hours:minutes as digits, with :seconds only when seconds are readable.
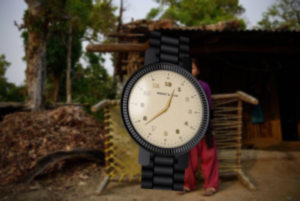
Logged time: 12:38
